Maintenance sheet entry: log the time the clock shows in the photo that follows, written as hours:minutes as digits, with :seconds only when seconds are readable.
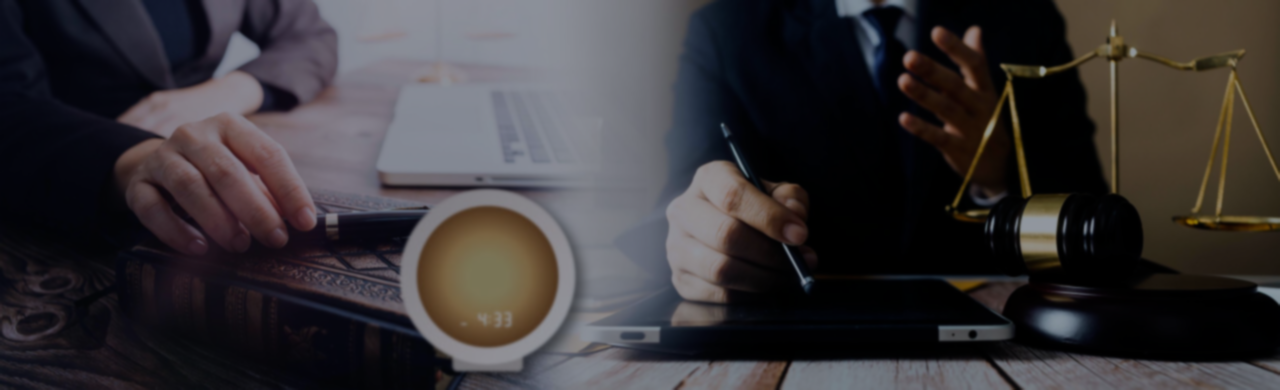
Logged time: 4:33
